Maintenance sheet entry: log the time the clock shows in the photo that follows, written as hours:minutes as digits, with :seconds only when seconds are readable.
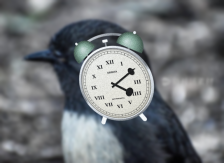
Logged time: 4:10
